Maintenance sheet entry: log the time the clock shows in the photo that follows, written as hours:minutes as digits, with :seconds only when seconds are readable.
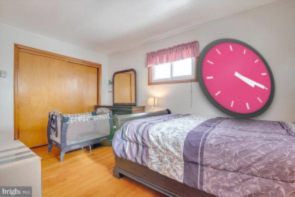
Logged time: 4:20
